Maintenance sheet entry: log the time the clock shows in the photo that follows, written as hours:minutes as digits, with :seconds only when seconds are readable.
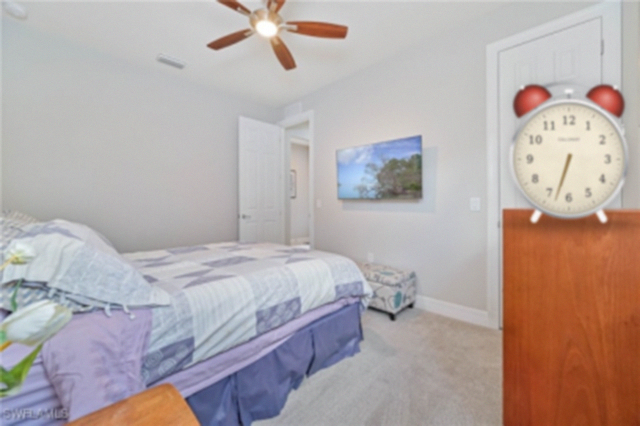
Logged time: 6:33
